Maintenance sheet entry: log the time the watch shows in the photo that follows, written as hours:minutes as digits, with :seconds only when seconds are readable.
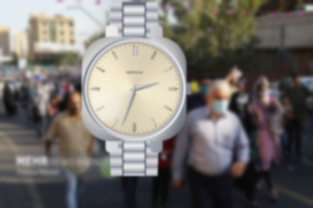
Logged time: 2:33
